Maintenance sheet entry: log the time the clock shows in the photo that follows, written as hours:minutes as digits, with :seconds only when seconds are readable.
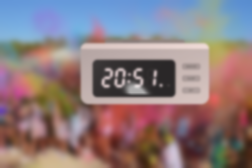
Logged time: 20:51
